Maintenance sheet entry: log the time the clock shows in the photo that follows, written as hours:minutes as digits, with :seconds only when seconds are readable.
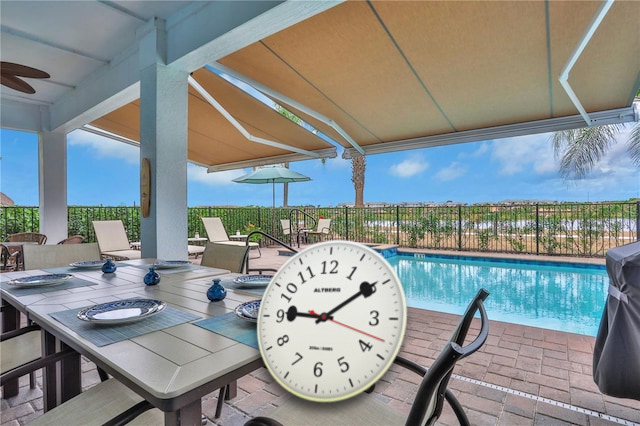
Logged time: 9:09:18
